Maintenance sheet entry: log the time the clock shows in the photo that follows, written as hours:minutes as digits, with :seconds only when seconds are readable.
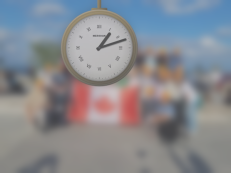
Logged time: 1:12
